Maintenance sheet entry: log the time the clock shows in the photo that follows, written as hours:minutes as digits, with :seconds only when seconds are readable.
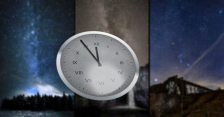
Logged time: 11:55
